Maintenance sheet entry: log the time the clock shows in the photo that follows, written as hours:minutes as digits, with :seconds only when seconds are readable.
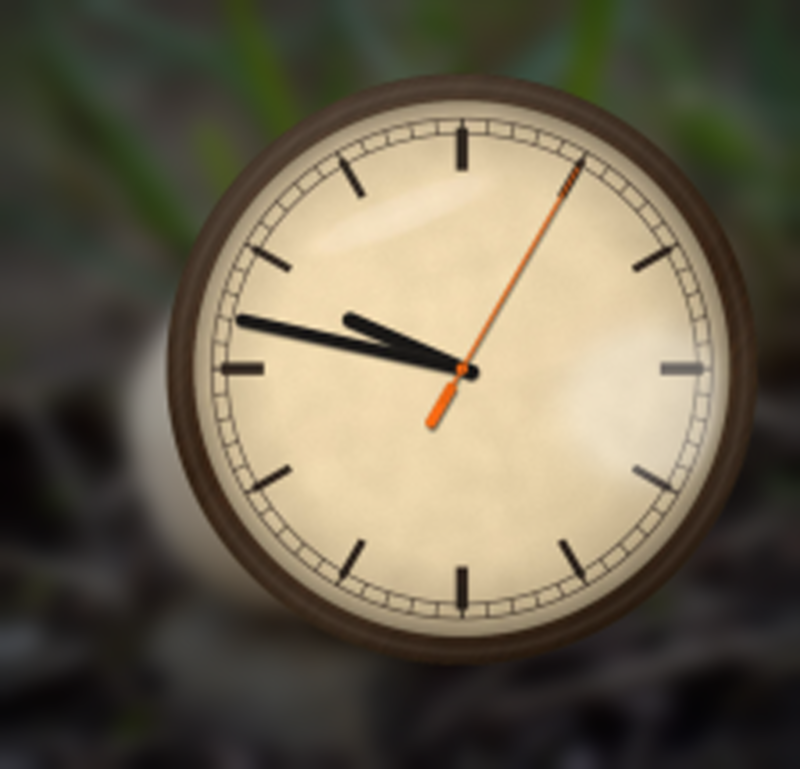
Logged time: 9:47:05
